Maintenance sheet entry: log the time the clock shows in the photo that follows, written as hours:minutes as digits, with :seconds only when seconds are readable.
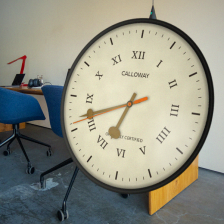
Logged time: 6:41:41
